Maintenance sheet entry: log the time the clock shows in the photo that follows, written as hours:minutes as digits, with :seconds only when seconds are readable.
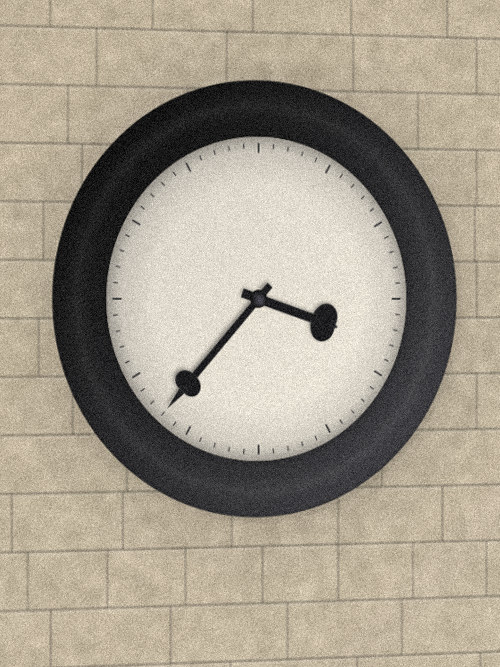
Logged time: 3:37
